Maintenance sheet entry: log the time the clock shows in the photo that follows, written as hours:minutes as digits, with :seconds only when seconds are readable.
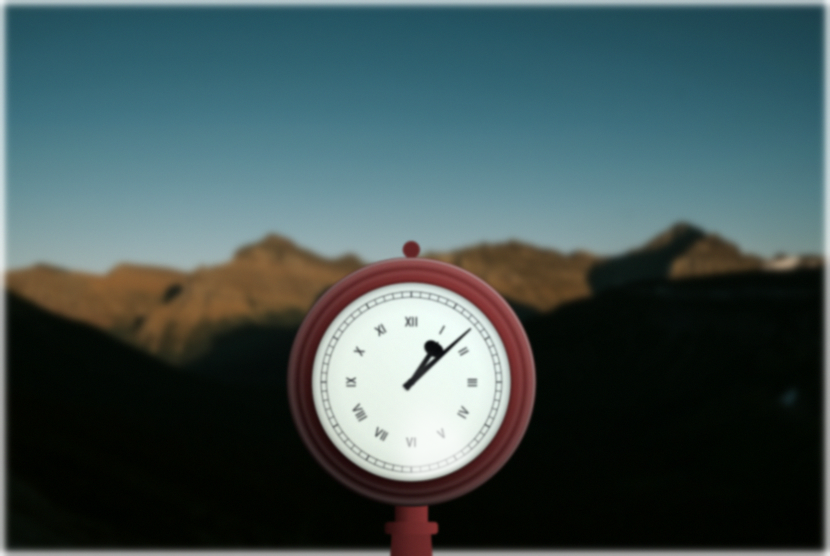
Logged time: 1:08
